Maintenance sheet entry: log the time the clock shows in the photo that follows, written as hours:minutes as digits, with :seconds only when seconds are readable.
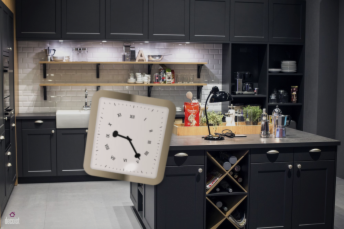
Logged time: 9:24
